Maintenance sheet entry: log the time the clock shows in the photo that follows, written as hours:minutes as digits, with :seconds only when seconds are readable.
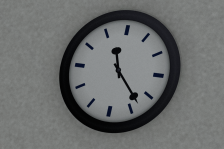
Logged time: 11:23
